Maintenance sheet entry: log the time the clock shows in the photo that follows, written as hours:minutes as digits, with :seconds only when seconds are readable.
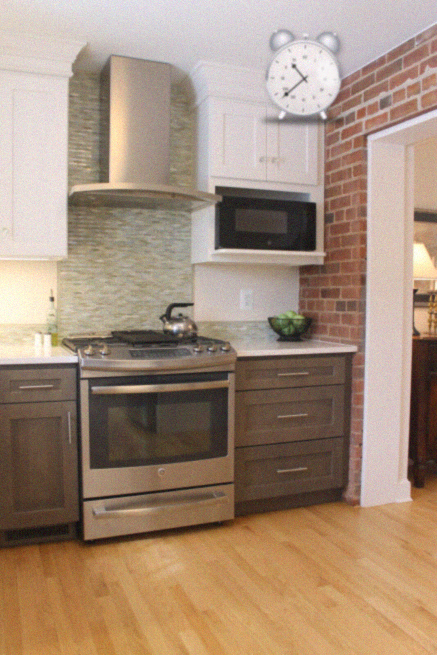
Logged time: 10:38
